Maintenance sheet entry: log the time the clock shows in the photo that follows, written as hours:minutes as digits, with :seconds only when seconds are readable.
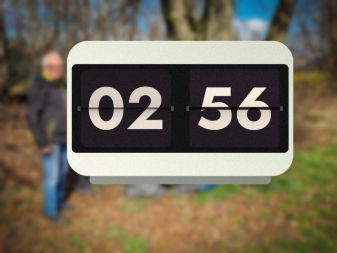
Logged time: 2:56
